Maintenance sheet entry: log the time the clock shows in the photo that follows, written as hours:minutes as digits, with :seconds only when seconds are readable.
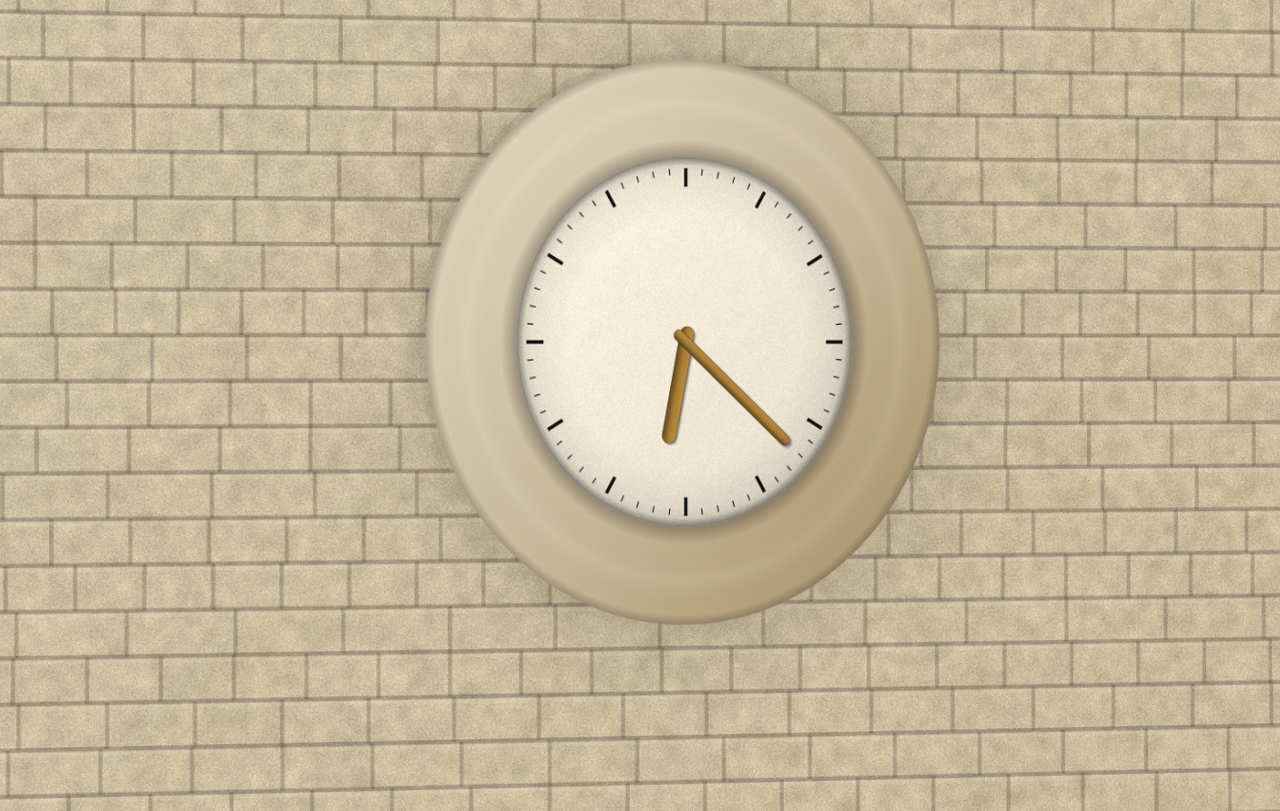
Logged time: 6:22
